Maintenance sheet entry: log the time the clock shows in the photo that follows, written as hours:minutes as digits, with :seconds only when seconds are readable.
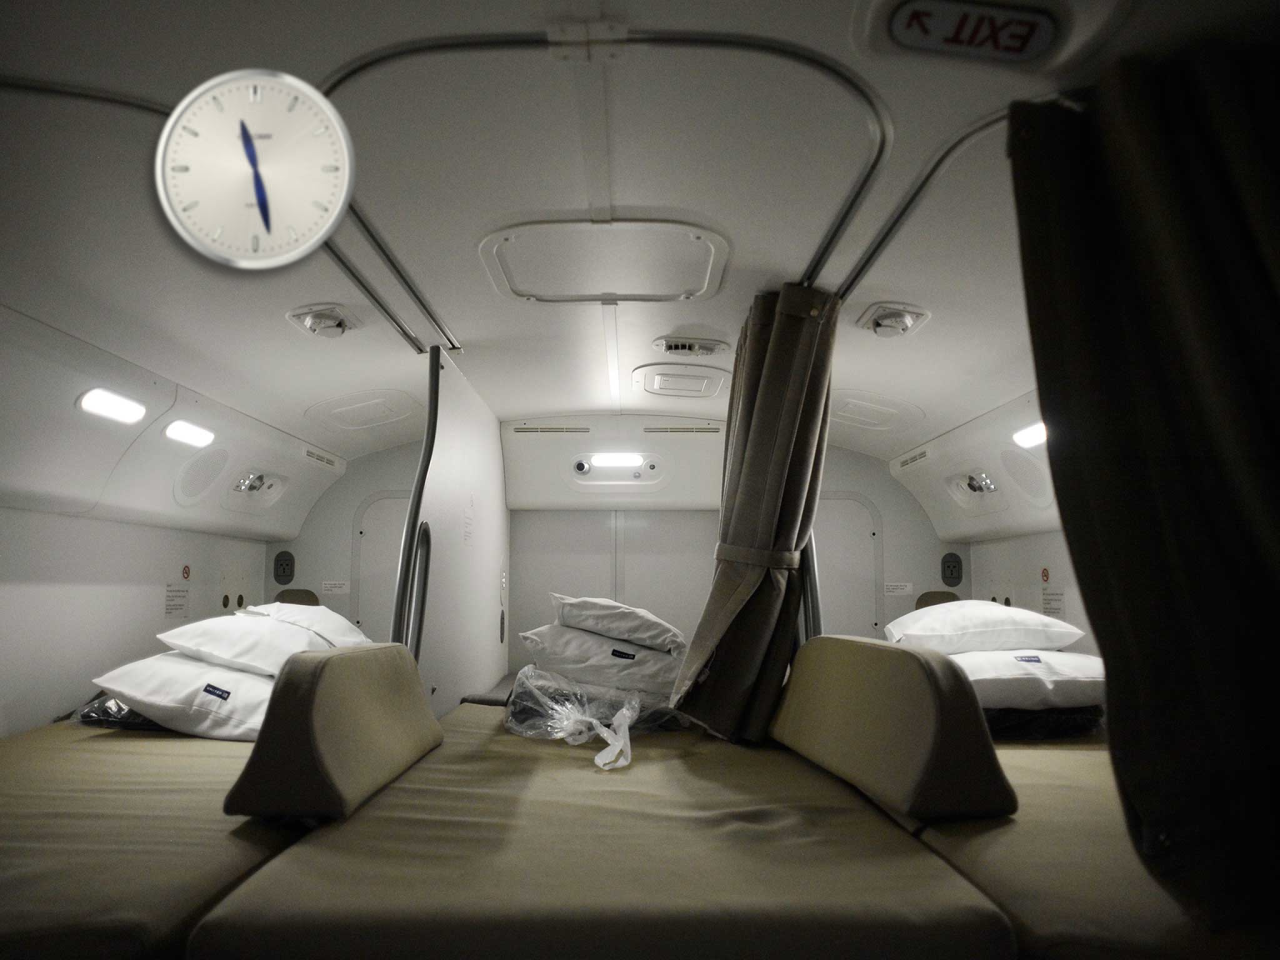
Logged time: 11:28
